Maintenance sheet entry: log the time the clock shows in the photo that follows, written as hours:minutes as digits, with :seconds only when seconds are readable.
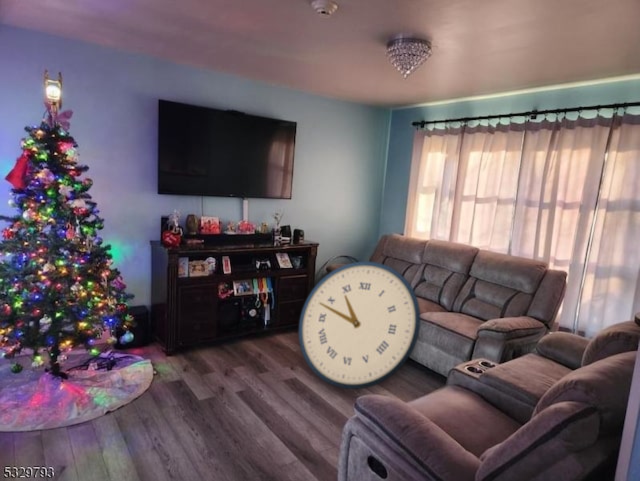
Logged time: 10:48
